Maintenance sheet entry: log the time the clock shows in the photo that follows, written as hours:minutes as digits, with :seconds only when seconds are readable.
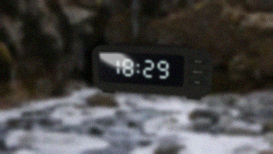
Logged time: 18:29
